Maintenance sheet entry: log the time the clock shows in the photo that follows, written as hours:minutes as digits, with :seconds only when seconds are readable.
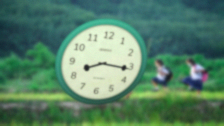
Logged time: 8:16
